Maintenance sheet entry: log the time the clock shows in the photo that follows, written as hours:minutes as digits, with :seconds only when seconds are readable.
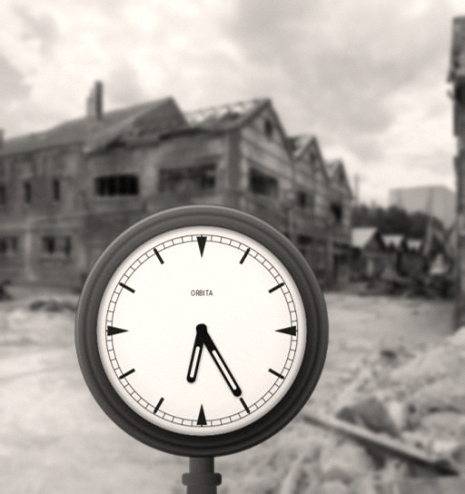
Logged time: 6:25
